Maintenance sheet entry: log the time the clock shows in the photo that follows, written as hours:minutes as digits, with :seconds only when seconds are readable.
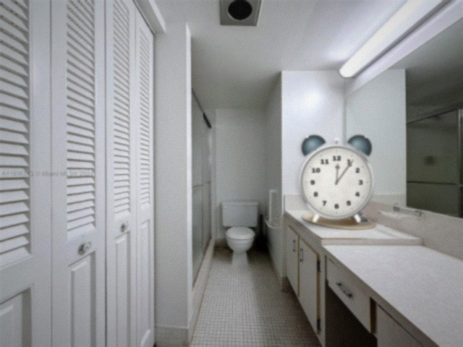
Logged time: 12:06
